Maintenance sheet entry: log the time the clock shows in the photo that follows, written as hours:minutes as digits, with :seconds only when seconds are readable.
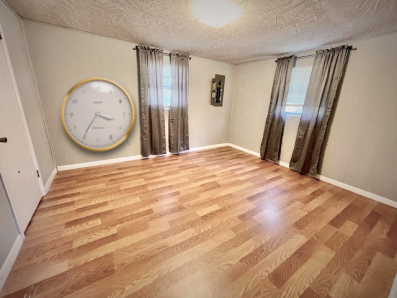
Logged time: 3:35
